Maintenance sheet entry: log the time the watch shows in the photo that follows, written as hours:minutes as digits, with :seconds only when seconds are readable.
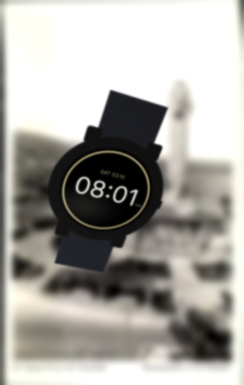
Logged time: 8:01
